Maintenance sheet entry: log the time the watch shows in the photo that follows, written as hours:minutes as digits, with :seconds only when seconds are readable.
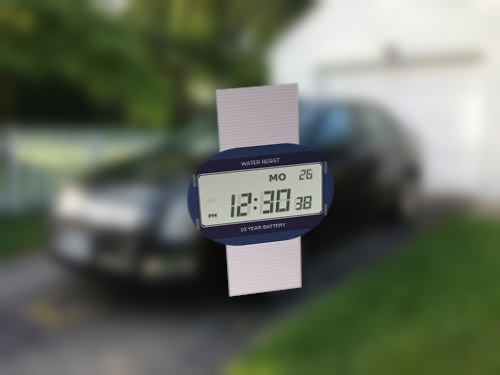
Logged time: 12:30:38
